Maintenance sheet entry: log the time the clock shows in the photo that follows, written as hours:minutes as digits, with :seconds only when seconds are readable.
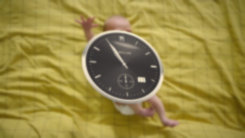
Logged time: 10:55
